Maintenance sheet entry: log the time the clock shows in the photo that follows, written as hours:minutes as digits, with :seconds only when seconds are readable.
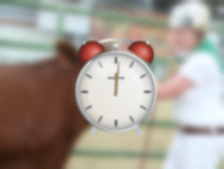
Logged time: 12:01
